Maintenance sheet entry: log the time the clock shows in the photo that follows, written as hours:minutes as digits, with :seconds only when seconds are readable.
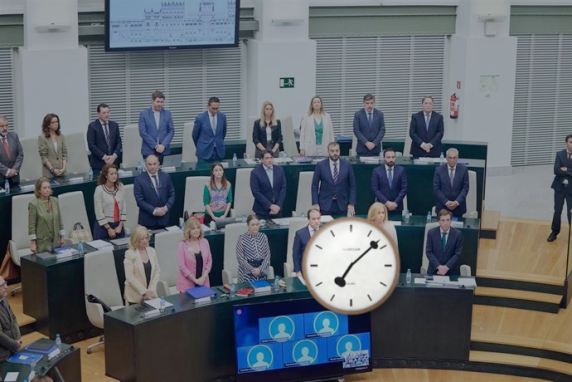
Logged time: 7:08
